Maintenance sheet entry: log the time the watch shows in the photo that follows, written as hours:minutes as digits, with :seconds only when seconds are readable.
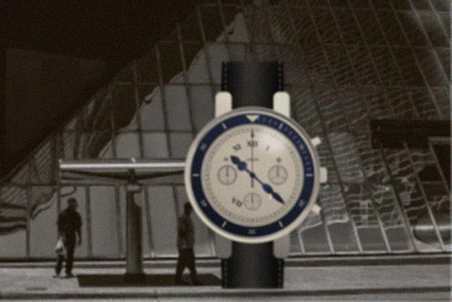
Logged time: 10:22
